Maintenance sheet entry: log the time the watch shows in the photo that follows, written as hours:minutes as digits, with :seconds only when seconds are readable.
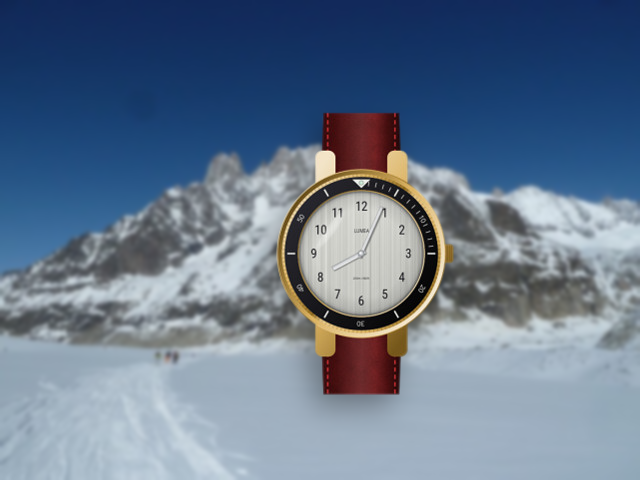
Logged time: 8:04
